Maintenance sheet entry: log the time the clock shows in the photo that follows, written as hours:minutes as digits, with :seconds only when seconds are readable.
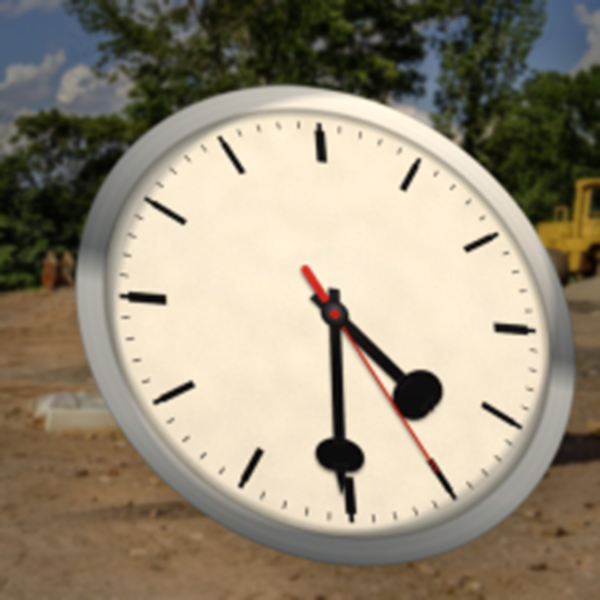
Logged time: 4:30:25
